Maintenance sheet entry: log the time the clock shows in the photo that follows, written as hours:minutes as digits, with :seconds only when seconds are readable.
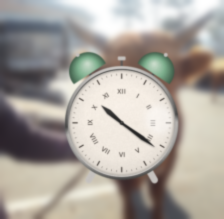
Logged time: 10:21
